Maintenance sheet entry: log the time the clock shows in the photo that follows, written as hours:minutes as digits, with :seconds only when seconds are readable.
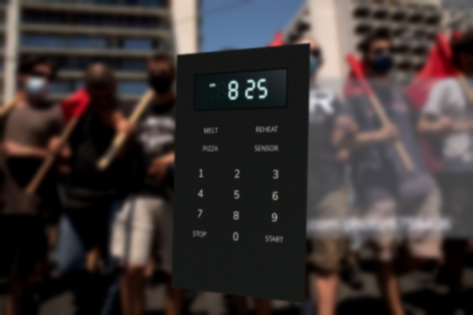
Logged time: 8:25
